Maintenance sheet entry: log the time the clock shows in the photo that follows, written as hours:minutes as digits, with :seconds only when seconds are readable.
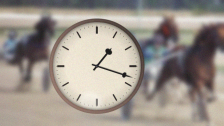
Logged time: 1:18
